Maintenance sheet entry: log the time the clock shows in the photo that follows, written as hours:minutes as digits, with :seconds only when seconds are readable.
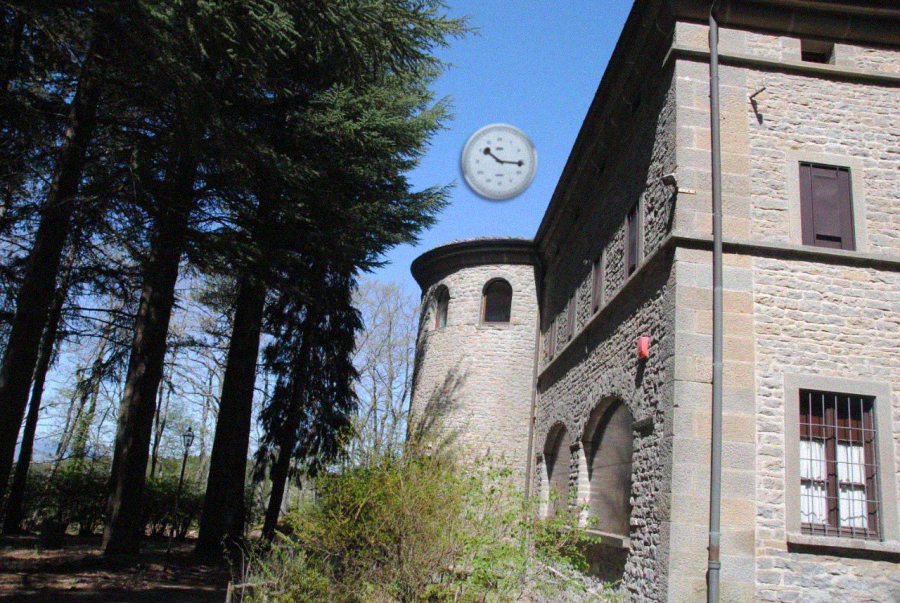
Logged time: 10:16
